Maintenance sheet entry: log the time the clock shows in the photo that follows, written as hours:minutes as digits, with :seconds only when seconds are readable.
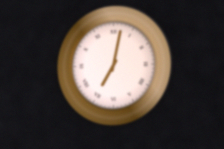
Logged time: 7:02
